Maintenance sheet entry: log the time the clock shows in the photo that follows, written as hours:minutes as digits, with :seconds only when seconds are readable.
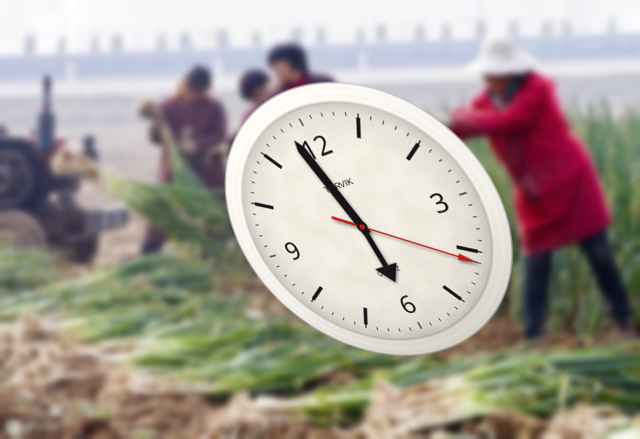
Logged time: 5:58:21
